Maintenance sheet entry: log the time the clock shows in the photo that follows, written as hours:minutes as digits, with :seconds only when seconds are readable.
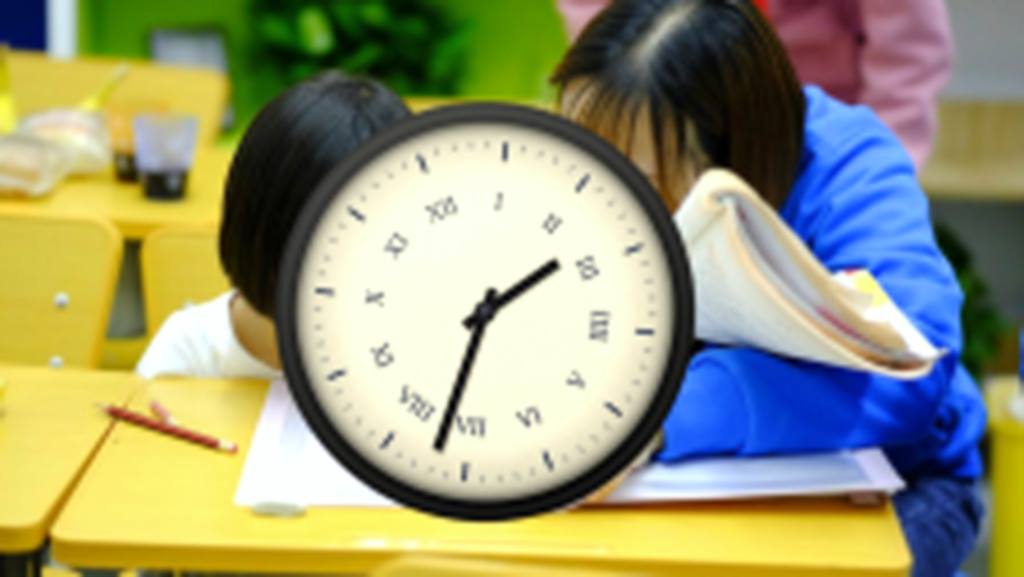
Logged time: 2:37
